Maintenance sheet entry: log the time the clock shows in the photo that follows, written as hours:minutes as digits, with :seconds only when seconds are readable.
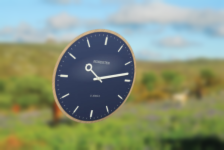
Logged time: 10:13
